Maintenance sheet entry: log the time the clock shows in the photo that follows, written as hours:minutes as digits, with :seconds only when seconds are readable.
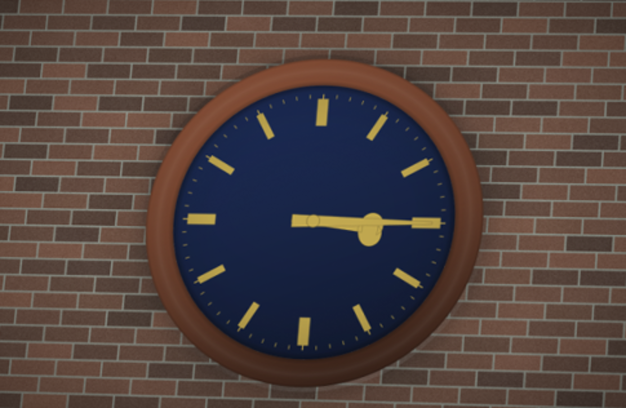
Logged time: 3:15
